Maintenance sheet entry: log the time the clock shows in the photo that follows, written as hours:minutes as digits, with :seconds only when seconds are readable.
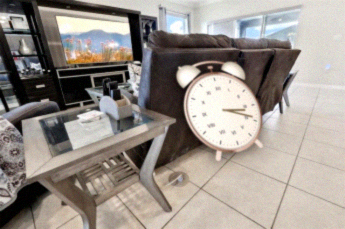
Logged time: 3:19
